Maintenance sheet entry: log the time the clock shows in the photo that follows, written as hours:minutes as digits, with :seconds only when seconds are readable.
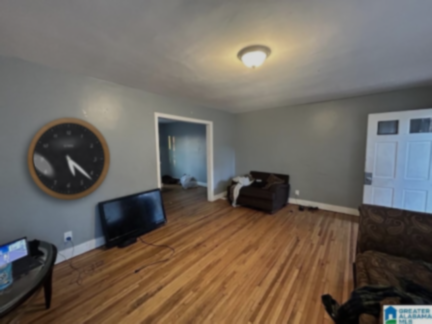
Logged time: 5:22
